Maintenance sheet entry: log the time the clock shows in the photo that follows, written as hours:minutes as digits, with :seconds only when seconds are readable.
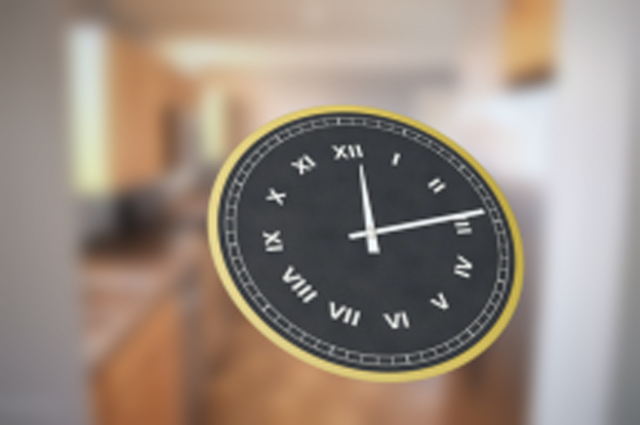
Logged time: 12:14
